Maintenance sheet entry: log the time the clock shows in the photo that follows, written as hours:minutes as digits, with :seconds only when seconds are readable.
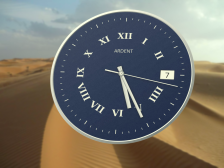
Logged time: 5:25:17
